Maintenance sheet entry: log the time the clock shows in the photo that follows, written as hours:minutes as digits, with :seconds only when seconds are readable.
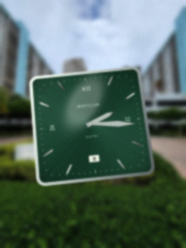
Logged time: 2:16
